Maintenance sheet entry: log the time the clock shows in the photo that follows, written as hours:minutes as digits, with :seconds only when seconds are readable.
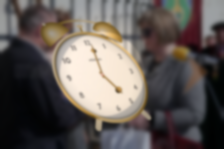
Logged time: 5:01
